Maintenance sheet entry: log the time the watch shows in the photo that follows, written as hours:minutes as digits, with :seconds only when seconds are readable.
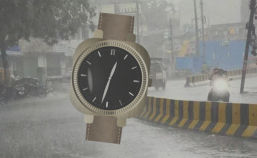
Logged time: 12:32
